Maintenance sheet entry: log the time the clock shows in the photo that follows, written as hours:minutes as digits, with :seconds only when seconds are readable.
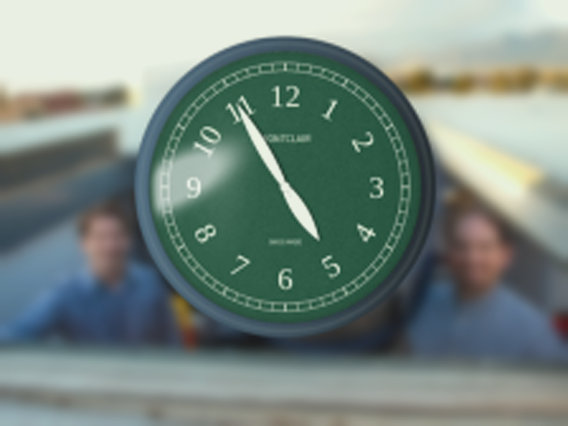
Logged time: 4:55
